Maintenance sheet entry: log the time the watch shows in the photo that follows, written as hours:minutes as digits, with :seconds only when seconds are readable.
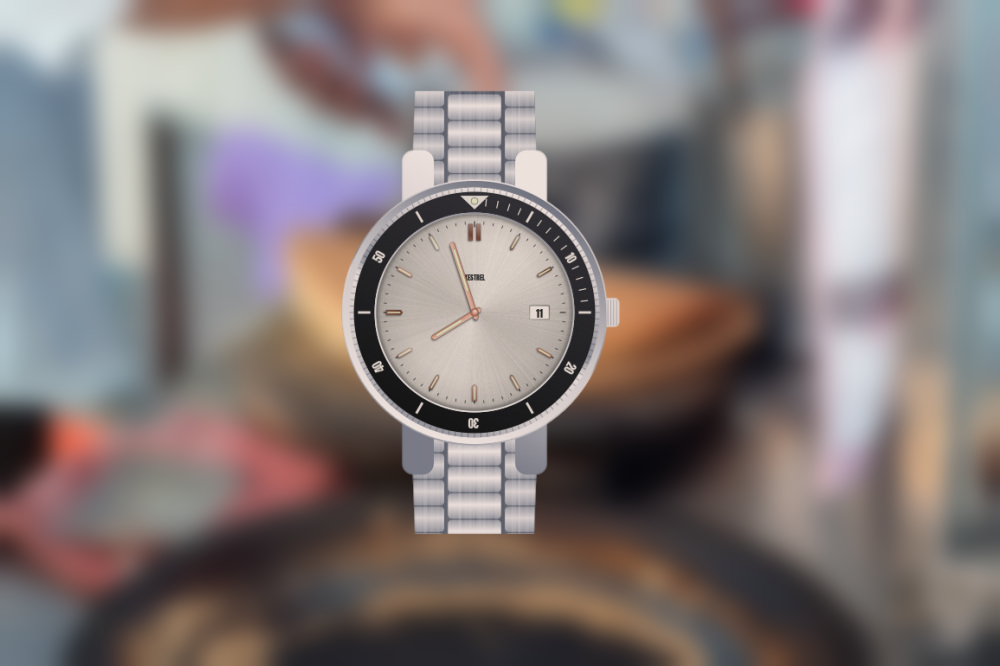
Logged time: 7:57
